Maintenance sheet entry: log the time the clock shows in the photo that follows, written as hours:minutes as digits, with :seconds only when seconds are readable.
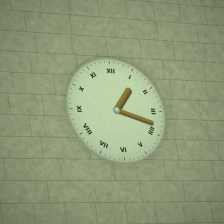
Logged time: 1:18
